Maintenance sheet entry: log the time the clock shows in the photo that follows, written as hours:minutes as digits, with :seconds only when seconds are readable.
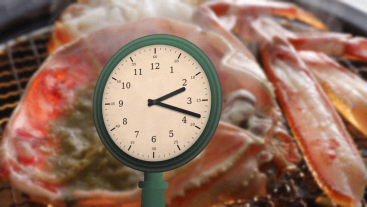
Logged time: 2:18
